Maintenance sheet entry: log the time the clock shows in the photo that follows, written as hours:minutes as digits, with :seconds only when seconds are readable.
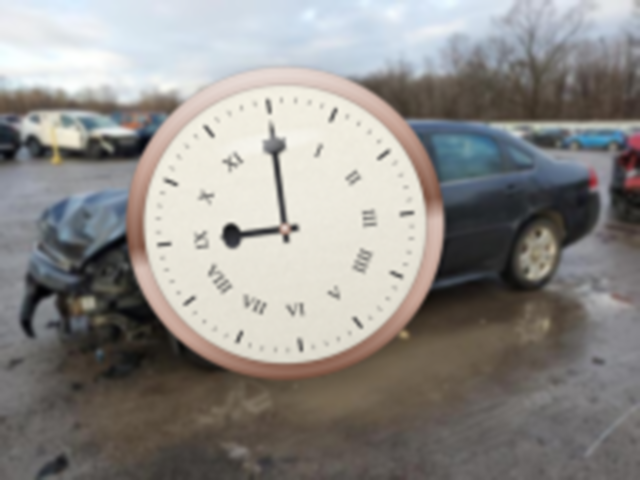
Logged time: 9:00
